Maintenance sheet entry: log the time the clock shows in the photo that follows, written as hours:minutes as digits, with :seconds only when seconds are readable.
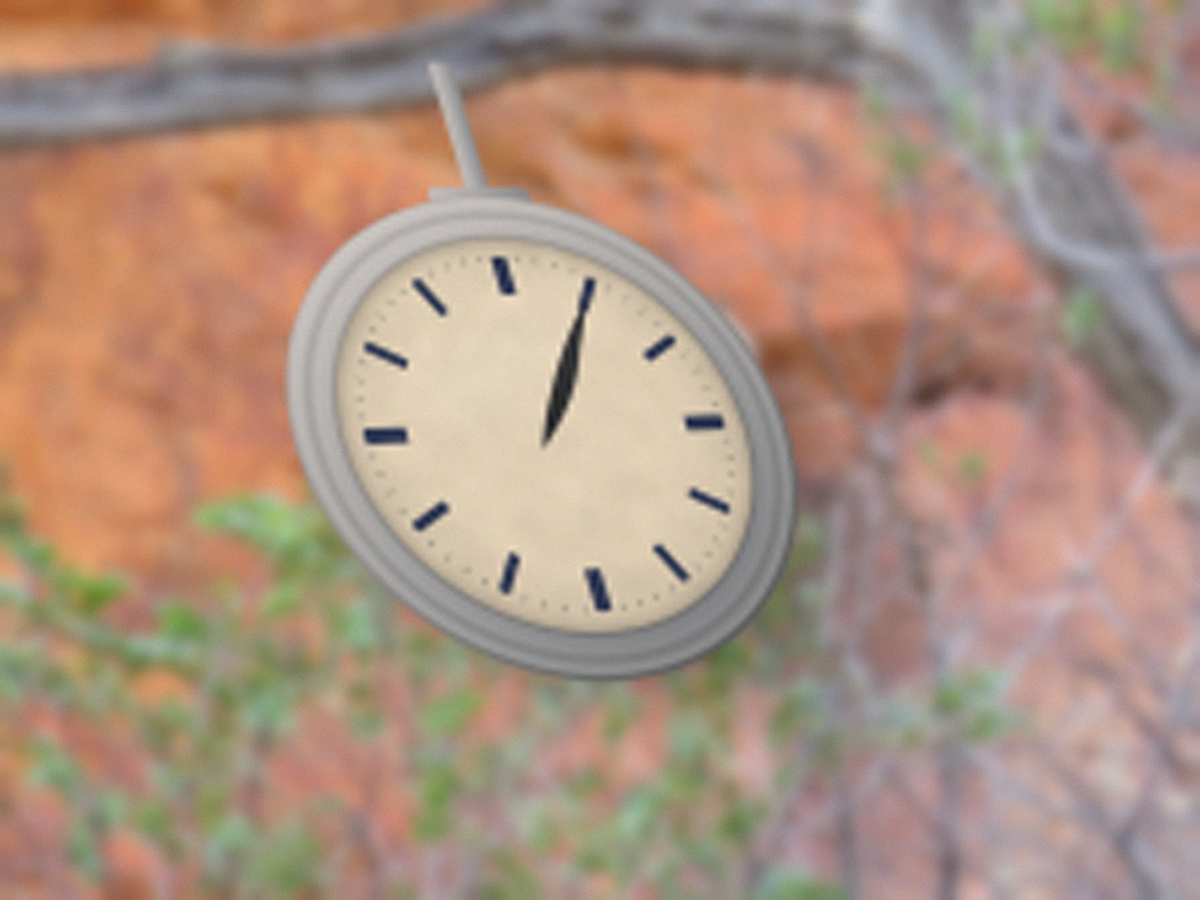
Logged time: 1:05
